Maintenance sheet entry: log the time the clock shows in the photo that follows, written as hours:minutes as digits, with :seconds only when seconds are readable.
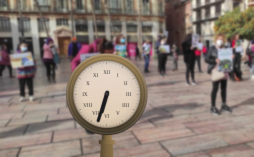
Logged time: 6:33
